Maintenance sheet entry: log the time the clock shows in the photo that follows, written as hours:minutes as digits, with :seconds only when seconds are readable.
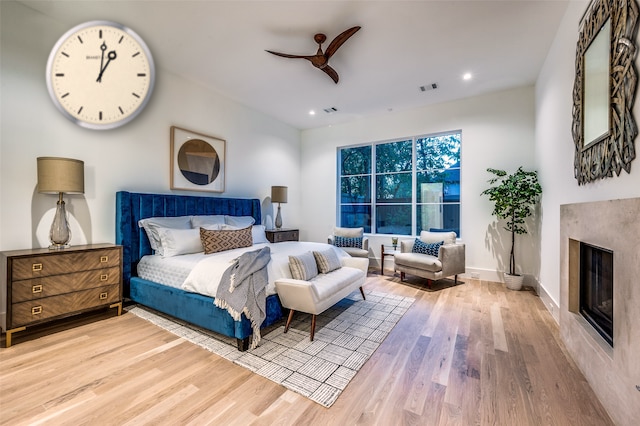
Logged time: 1:01
